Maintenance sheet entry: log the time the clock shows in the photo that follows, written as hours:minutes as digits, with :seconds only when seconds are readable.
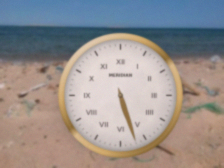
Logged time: 5:27
